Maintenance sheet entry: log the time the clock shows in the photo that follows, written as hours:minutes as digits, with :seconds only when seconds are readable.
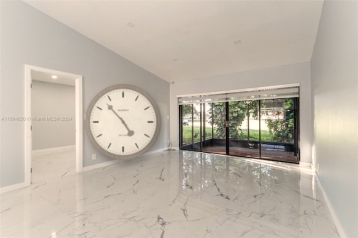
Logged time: 4:53
